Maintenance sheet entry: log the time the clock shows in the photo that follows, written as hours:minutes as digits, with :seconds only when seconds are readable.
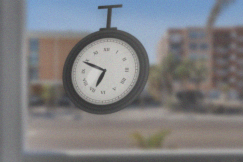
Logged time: 6:49
